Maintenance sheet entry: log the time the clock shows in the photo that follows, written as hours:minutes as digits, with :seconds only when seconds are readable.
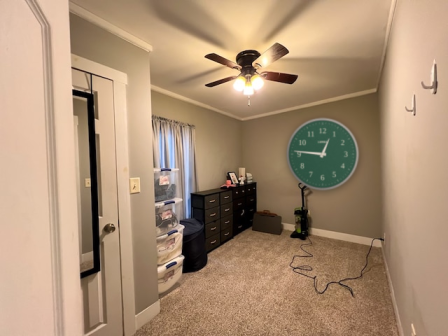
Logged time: 12:46
